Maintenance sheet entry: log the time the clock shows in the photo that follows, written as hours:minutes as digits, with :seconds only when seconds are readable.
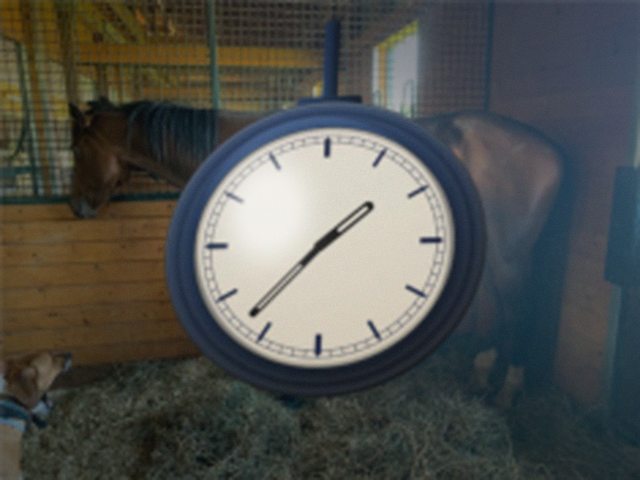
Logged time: 1:37
